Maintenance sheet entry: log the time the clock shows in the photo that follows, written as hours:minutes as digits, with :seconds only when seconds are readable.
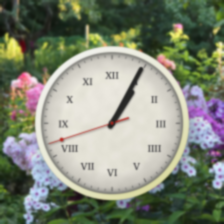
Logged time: 1:04:42
